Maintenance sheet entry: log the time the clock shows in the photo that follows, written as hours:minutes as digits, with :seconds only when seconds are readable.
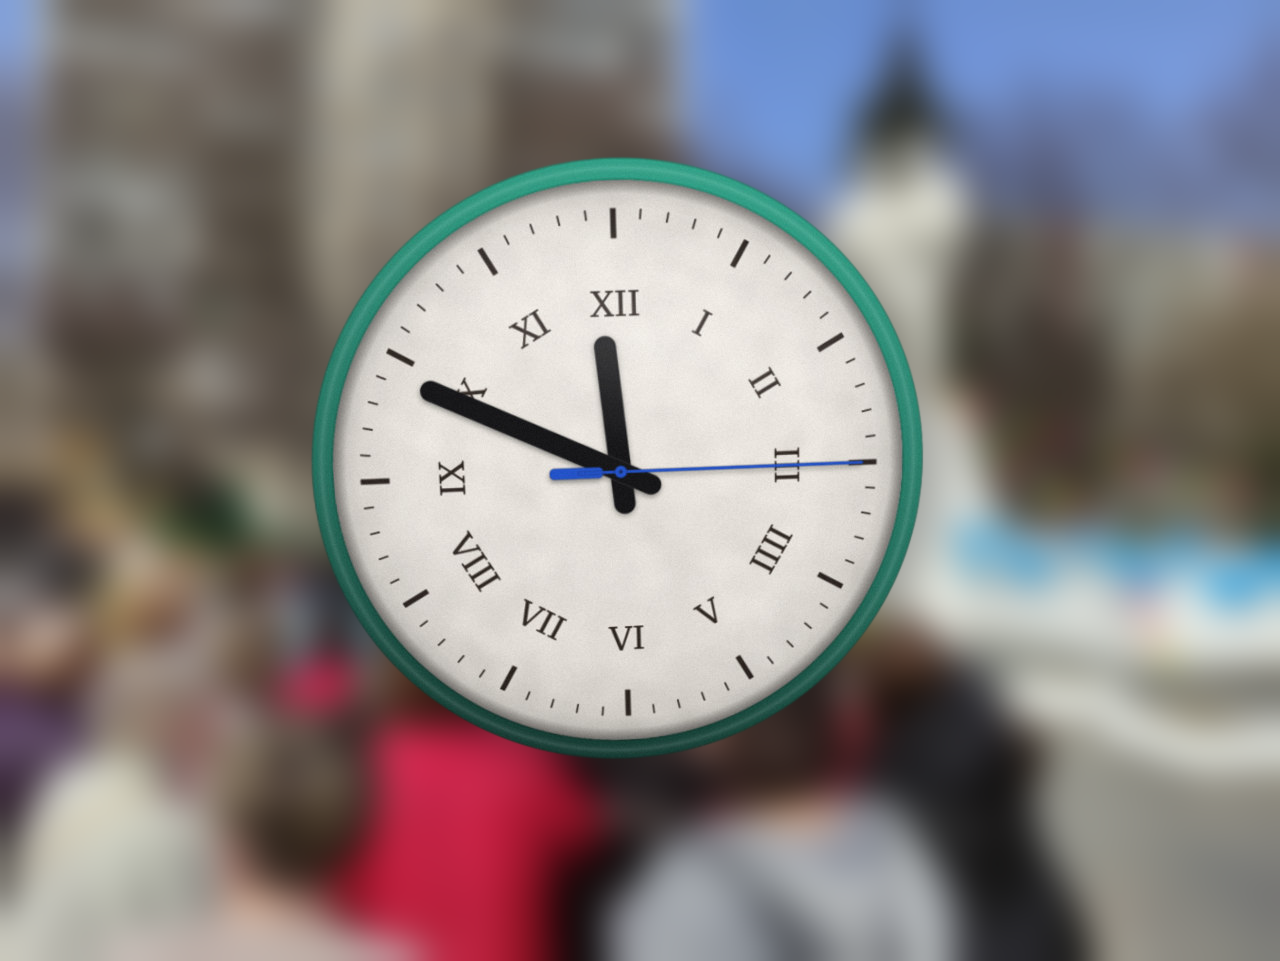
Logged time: 11:49:15
